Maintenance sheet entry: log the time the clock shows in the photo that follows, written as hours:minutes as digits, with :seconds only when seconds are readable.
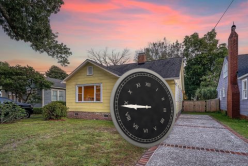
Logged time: 8:44
